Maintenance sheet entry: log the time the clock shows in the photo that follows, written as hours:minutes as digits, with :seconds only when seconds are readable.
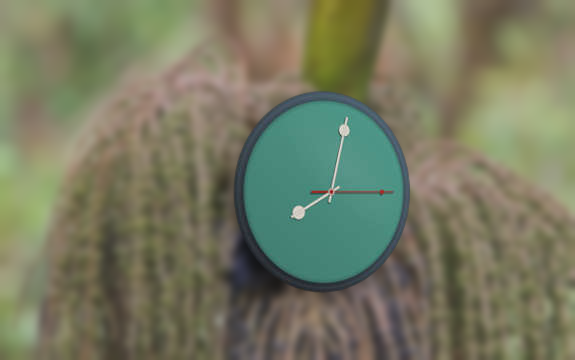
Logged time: 8:02:15
